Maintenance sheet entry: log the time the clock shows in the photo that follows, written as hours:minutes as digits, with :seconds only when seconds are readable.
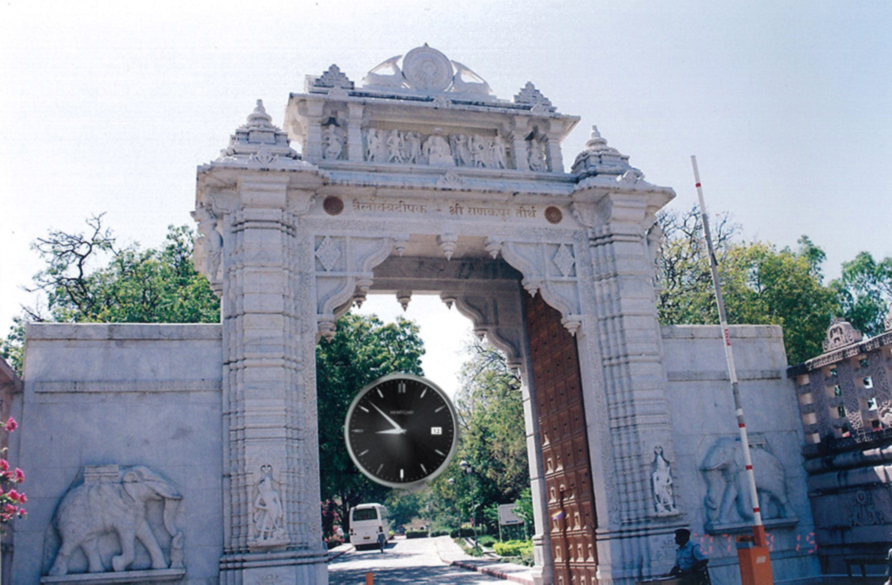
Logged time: 8:52
